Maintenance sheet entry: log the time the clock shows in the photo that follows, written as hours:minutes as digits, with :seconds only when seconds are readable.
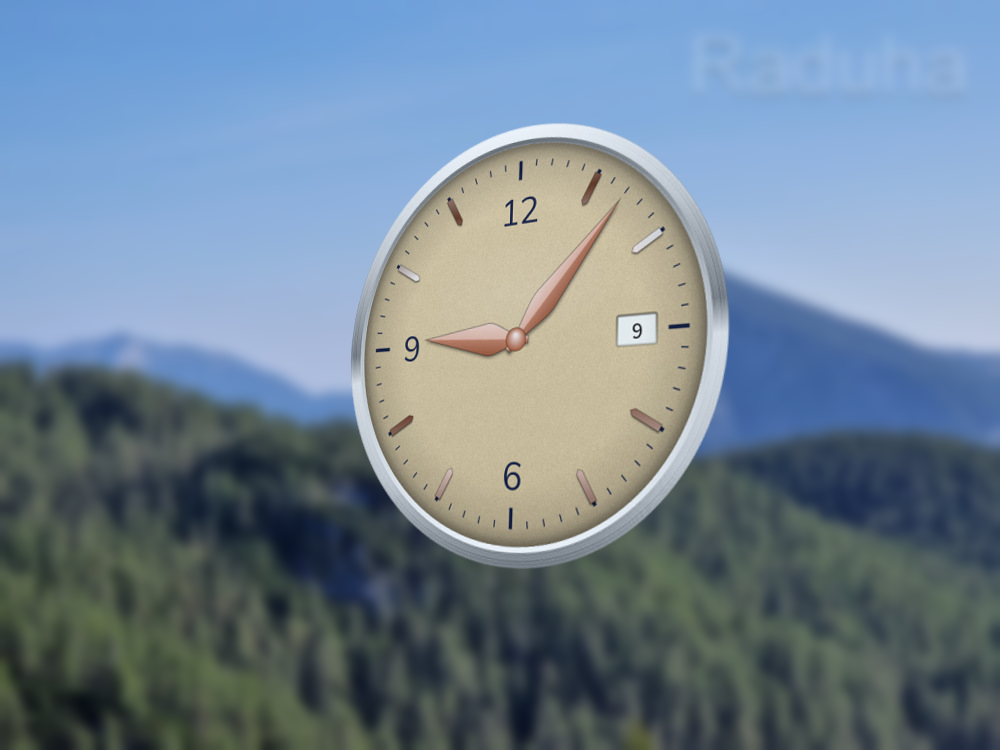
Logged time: 9:07
